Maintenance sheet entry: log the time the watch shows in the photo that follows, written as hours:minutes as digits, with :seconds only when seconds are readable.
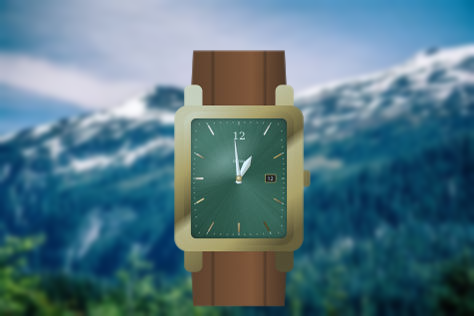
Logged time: 12:59
